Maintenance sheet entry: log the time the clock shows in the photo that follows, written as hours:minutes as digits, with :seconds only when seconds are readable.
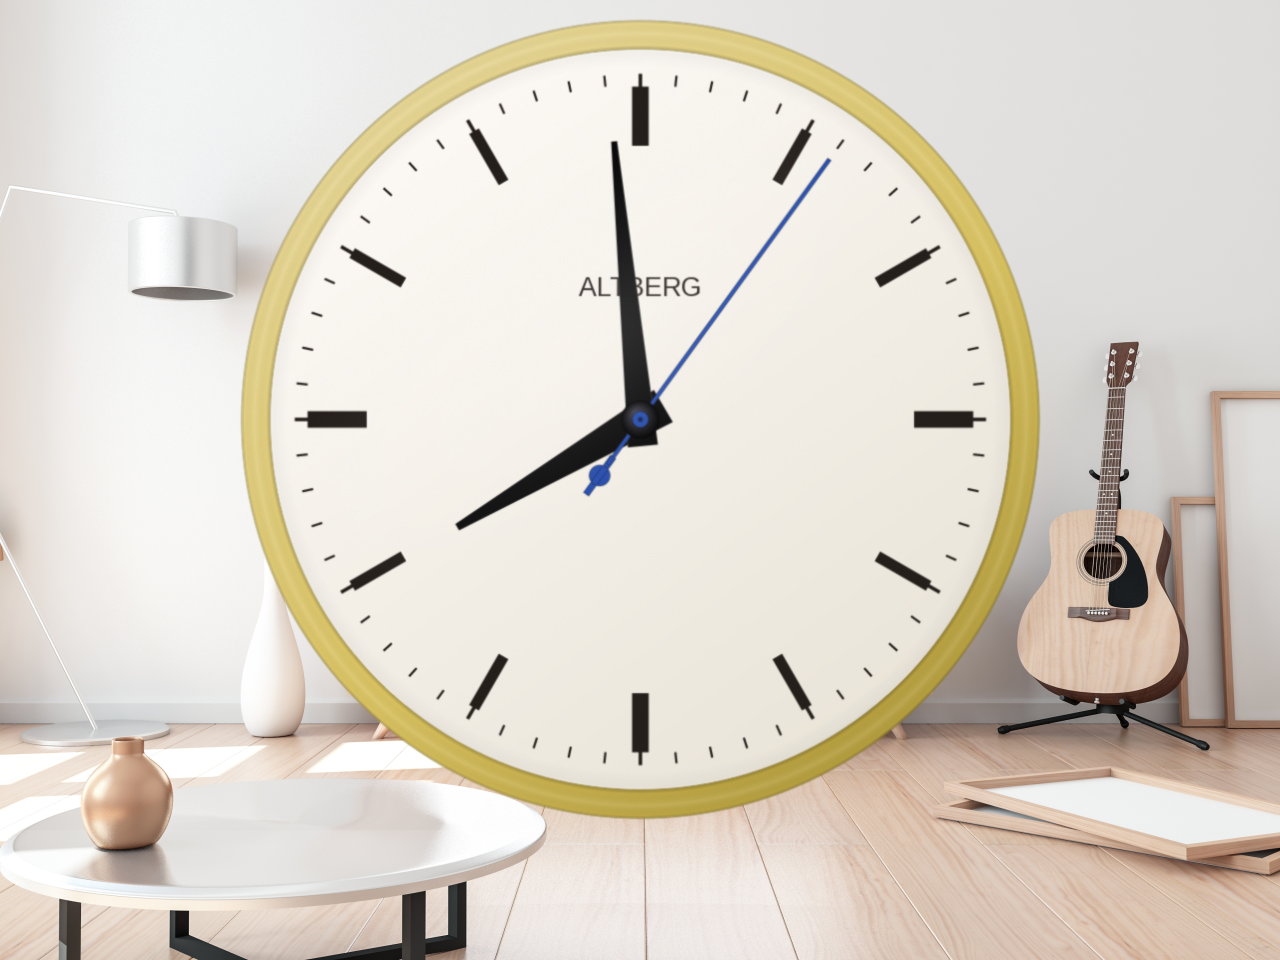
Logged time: 7:59:06
